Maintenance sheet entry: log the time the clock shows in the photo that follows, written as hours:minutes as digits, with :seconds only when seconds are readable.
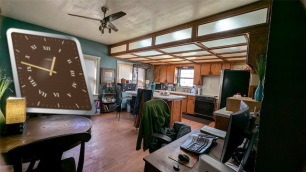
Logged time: 12:47
